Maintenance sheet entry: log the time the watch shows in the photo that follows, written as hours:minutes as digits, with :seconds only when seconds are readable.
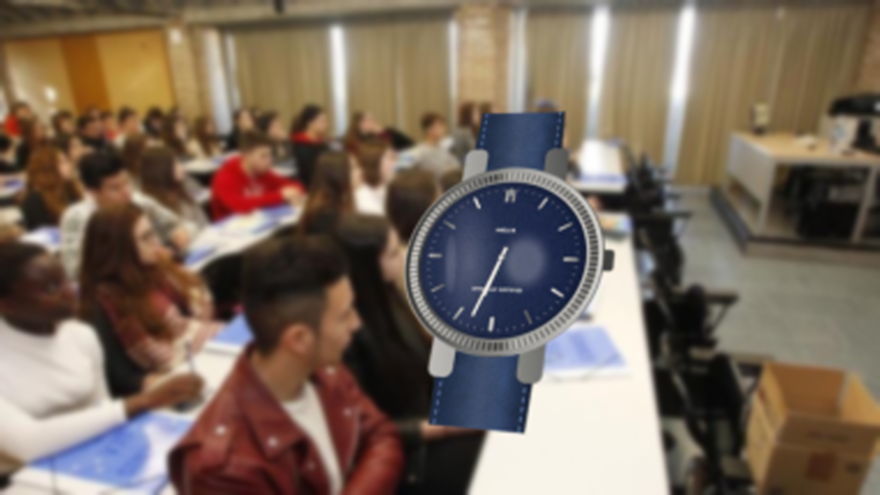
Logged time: 6:33
